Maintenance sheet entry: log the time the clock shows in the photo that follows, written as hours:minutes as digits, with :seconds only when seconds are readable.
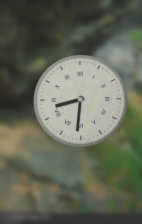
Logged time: 8:31
